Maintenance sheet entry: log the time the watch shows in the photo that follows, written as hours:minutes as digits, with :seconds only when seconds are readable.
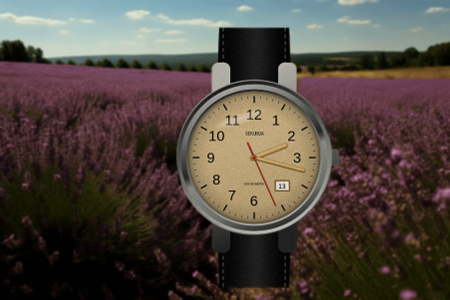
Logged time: 2:17:26
